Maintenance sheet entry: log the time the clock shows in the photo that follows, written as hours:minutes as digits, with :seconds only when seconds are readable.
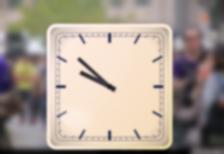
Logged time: 9:52
